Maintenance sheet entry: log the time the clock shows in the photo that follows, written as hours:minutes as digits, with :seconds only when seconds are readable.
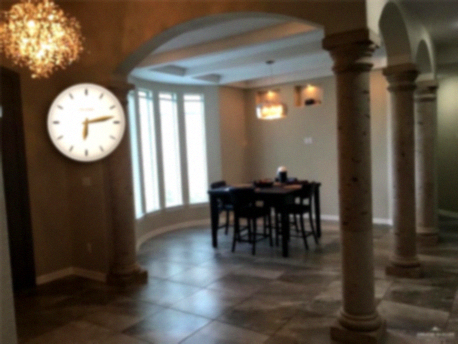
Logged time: 6:13
